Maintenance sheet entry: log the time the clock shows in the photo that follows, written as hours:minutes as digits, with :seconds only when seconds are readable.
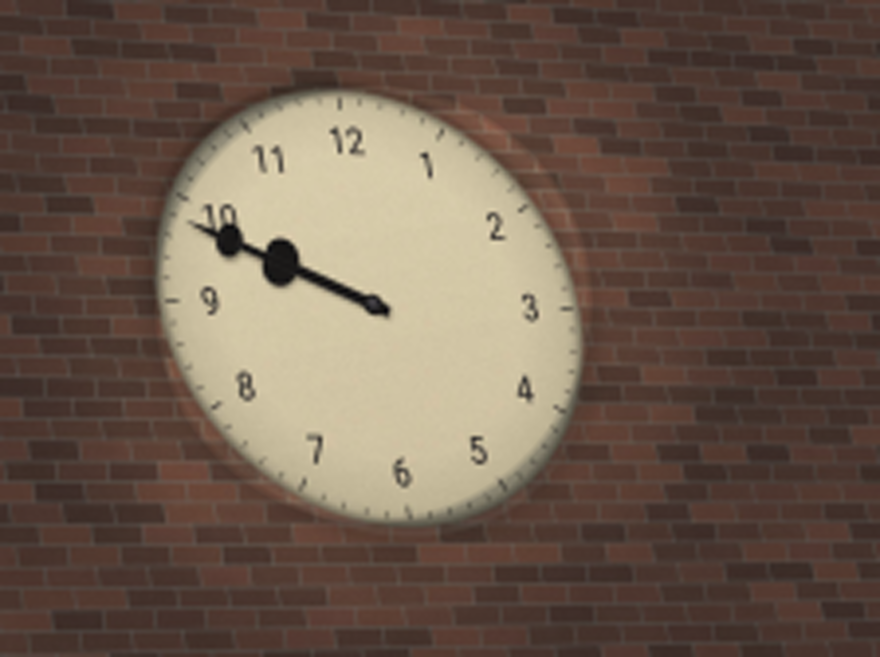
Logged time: 9:49
